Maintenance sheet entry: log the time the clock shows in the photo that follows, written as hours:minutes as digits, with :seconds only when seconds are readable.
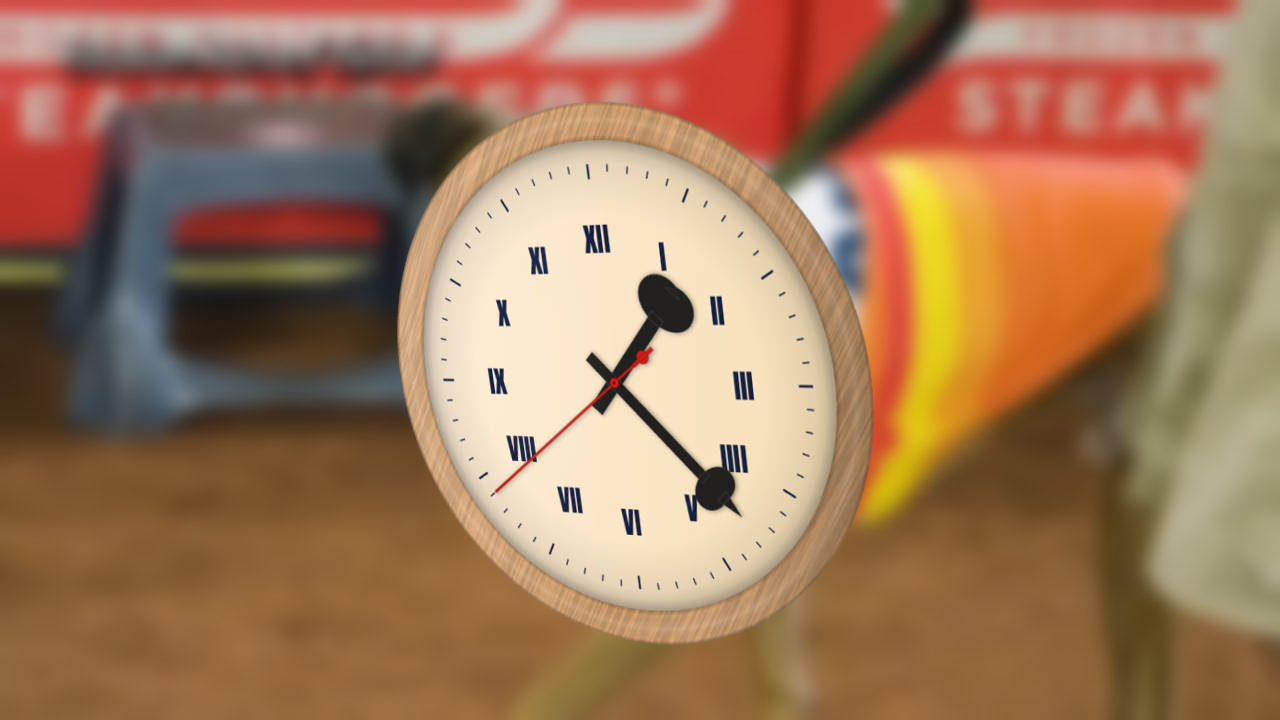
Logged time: 1:22:39
